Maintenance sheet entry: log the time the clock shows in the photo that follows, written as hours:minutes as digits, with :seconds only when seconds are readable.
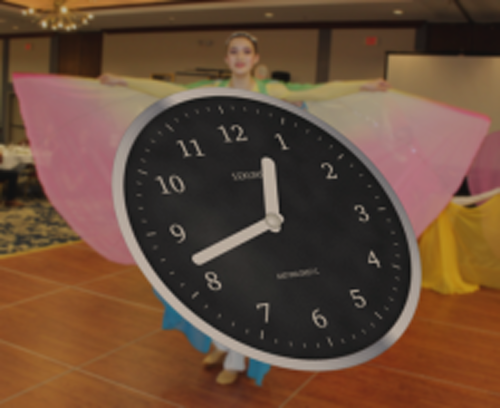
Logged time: 12:42
